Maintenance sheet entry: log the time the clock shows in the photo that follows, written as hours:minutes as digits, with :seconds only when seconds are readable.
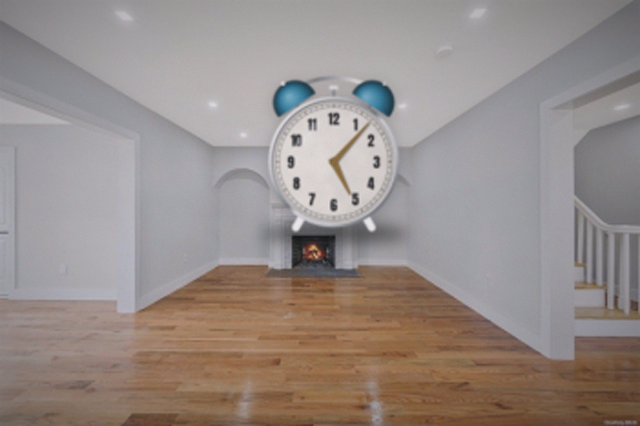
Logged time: 5:07
